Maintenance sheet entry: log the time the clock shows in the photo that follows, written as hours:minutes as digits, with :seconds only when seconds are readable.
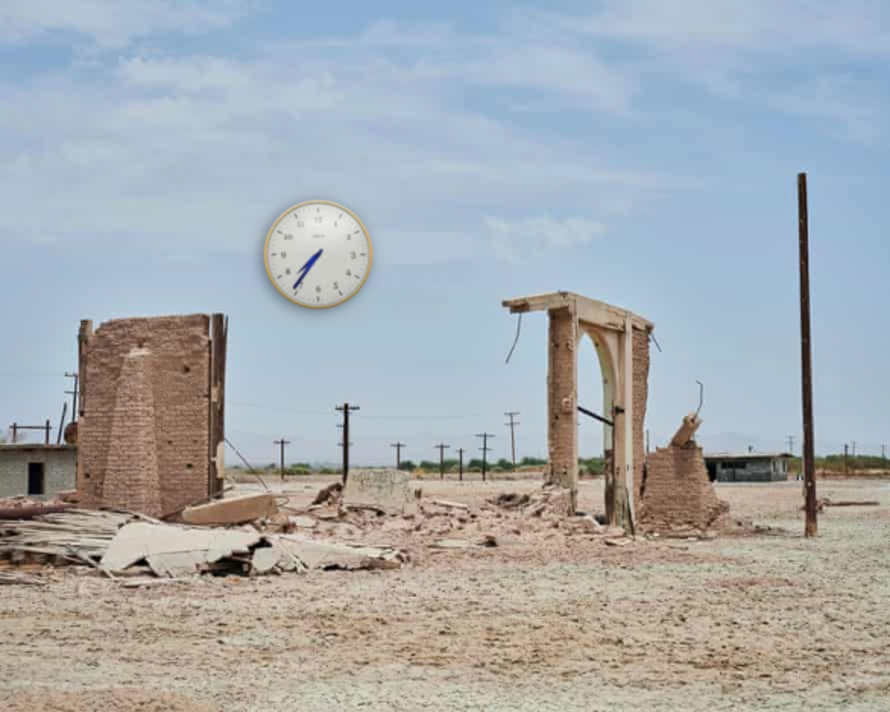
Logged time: 7:36
